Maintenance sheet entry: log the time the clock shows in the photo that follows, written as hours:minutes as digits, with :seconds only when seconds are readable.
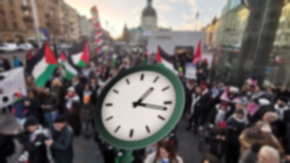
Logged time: 1:17
